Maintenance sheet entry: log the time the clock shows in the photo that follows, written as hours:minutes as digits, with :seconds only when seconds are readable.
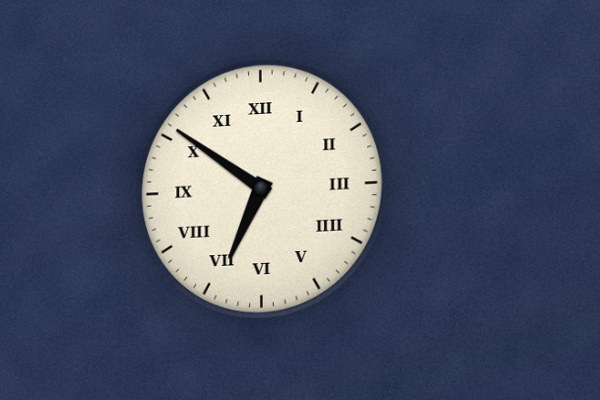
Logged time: 6:51
